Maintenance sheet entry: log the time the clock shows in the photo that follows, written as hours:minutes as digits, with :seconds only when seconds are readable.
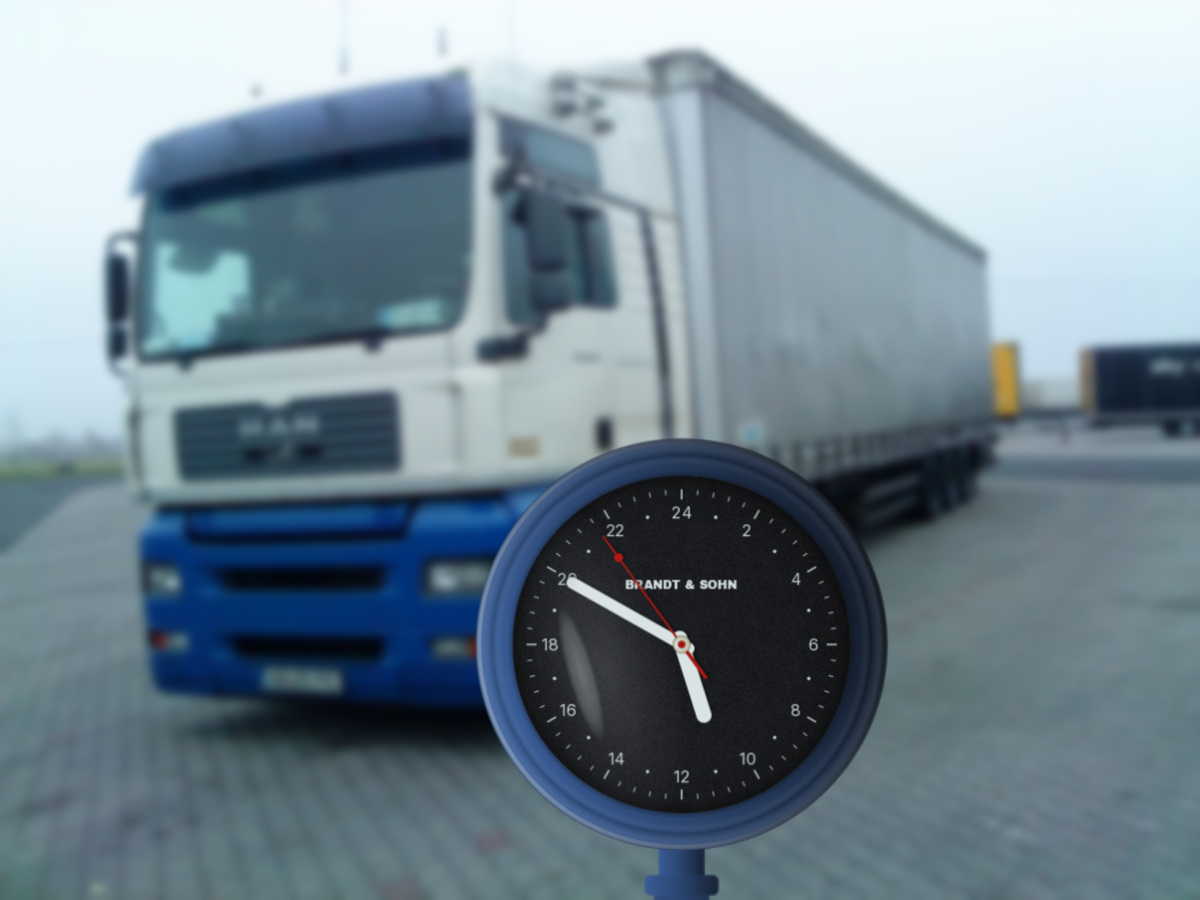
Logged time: 10:49:54
